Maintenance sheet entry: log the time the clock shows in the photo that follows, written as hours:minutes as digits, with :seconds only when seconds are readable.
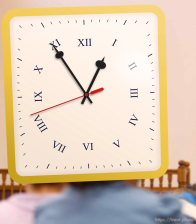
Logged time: 12:54:42
